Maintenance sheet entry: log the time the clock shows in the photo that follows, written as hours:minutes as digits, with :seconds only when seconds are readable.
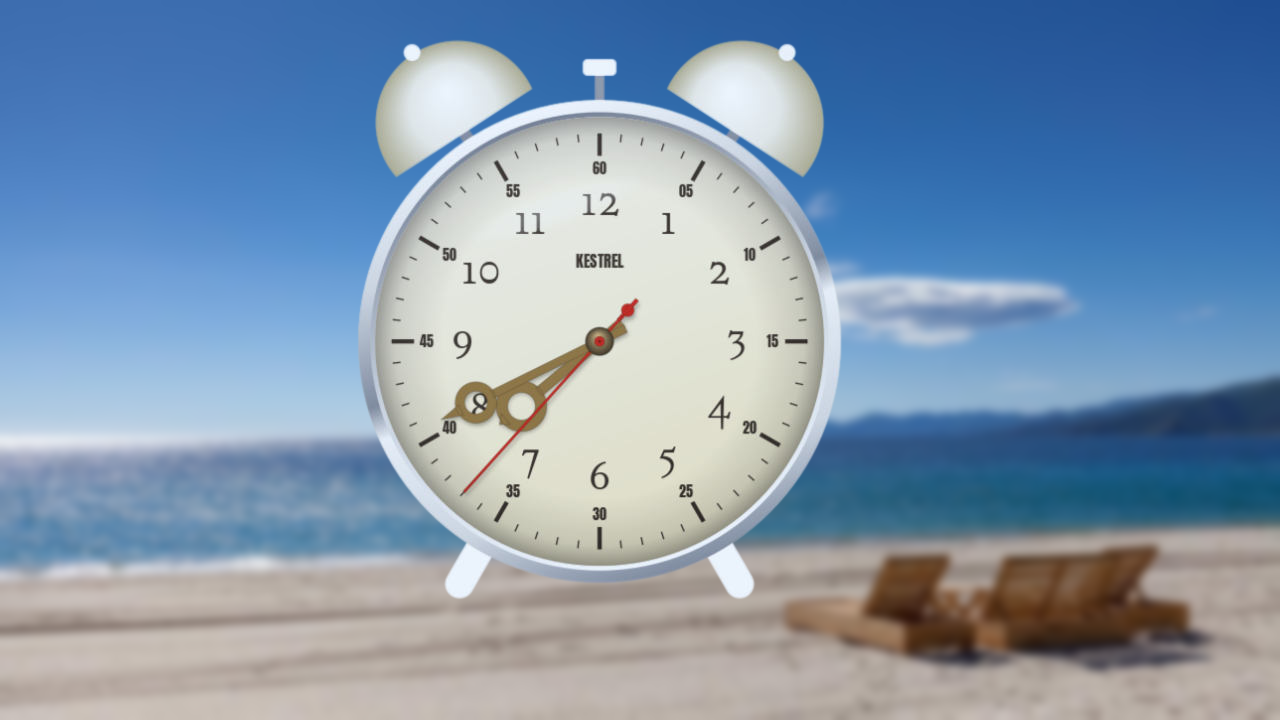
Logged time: 7:40:37
